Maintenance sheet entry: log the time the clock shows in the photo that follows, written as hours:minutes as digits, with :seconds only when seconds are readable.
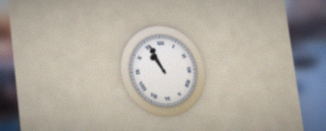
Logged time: 10:56
